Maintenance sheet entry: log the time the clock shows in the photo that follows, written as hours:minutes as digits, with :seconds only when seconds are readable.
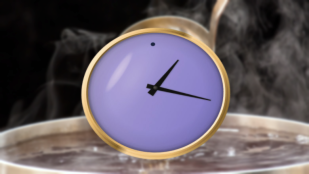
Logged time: 1:18
